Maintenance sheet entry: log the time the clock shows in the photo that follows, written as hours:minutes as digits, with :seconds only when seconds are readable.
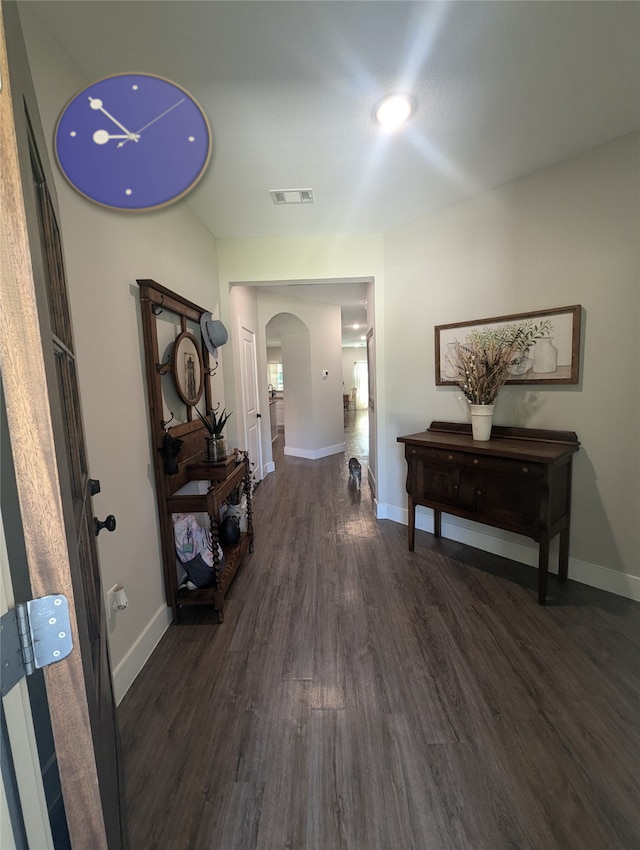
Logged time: 8:52:08
